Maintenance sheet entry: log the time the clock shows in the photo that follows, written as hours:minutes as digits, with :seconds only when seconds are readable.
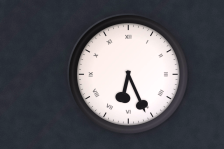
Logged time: 6:26
